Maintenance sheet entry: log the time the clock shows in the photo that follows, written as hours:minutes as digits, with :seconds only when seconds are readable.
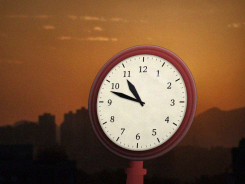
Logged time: 10:48
